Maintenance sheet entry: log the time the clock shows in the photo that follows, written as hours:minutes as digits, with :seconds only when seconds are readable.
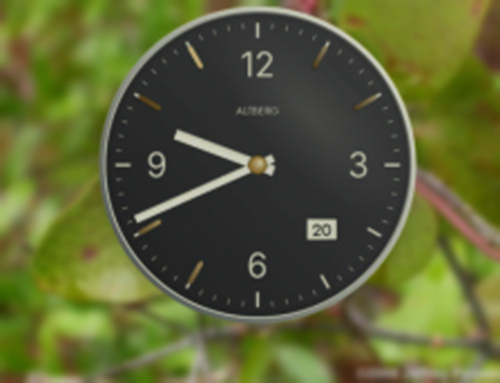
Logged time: 9:41
